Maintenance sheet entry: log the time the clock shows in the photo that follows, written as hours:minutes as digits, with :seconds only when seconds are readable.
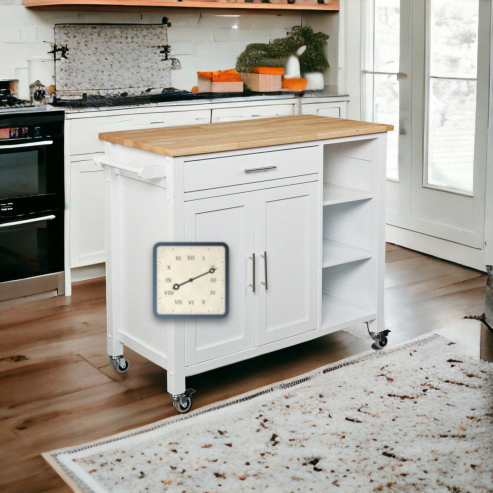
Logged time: 8:11
